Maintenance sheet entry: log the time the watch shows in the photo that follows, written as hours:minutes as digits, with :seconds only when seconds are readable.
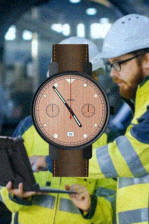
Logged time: 4:54
